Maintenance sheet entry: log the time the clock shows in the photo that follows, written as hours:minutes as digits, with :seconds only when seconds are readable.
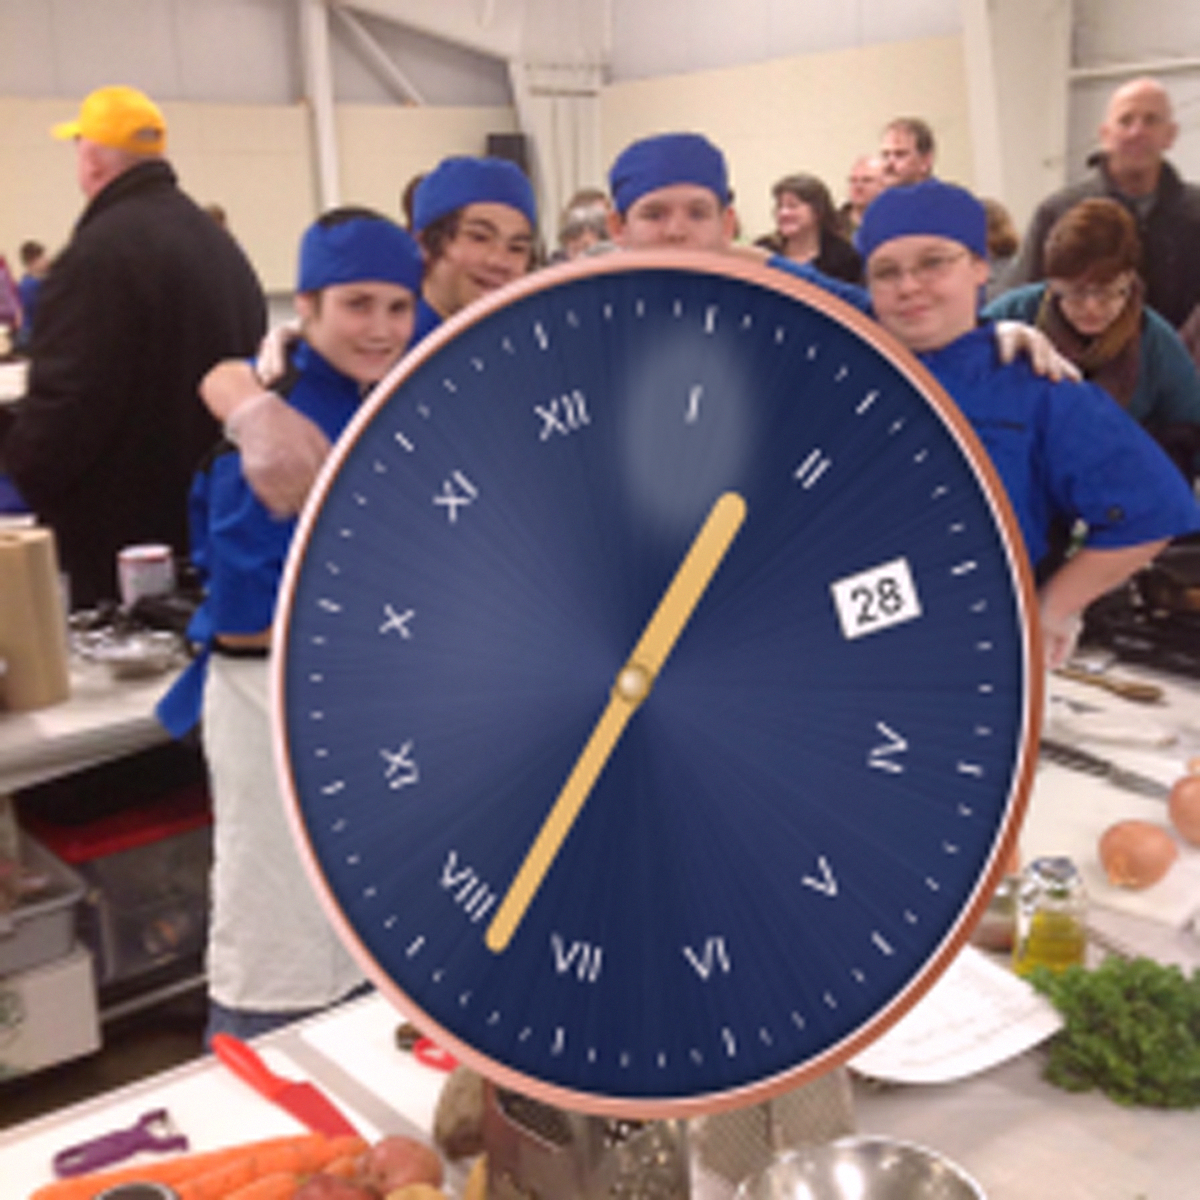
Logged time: 1:38
